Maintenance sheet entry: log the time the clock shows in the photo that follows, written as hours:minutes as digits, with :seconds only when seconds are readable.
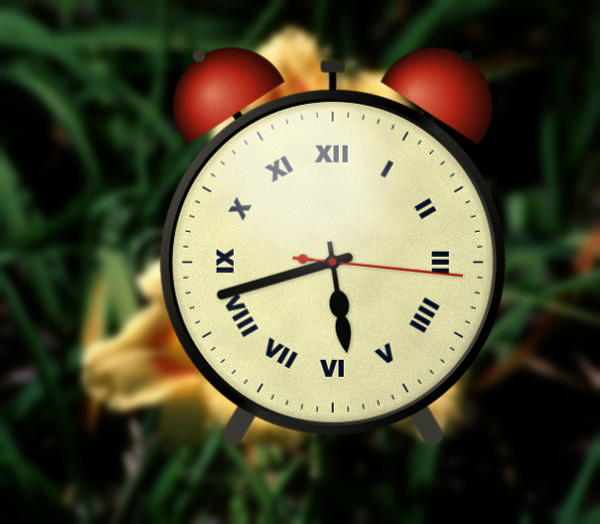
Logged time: 5:42:16
